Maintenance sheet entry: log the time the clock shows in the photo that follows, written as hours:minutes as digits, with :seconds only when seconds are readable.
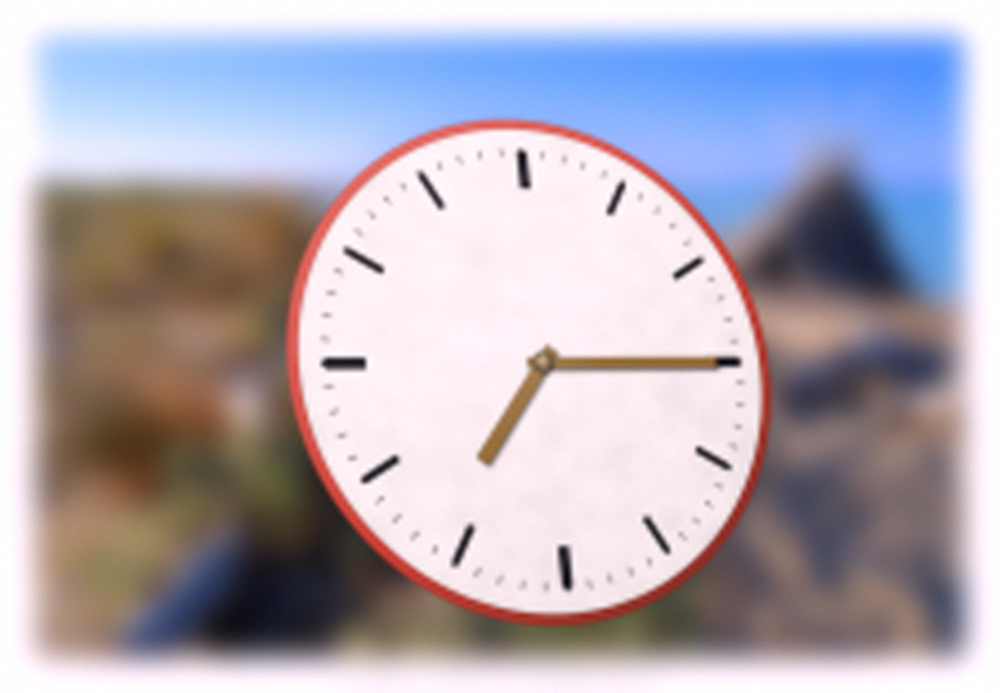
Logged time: 7:15
